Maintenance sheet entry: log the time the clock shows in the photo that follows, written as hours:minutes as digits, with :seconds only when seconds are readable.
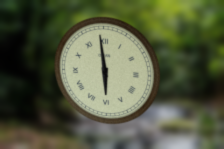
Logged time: 5:59
